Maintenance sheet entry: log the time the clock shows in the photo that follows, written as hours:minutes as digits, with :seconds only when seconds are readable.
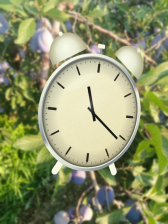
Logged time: 11:21
